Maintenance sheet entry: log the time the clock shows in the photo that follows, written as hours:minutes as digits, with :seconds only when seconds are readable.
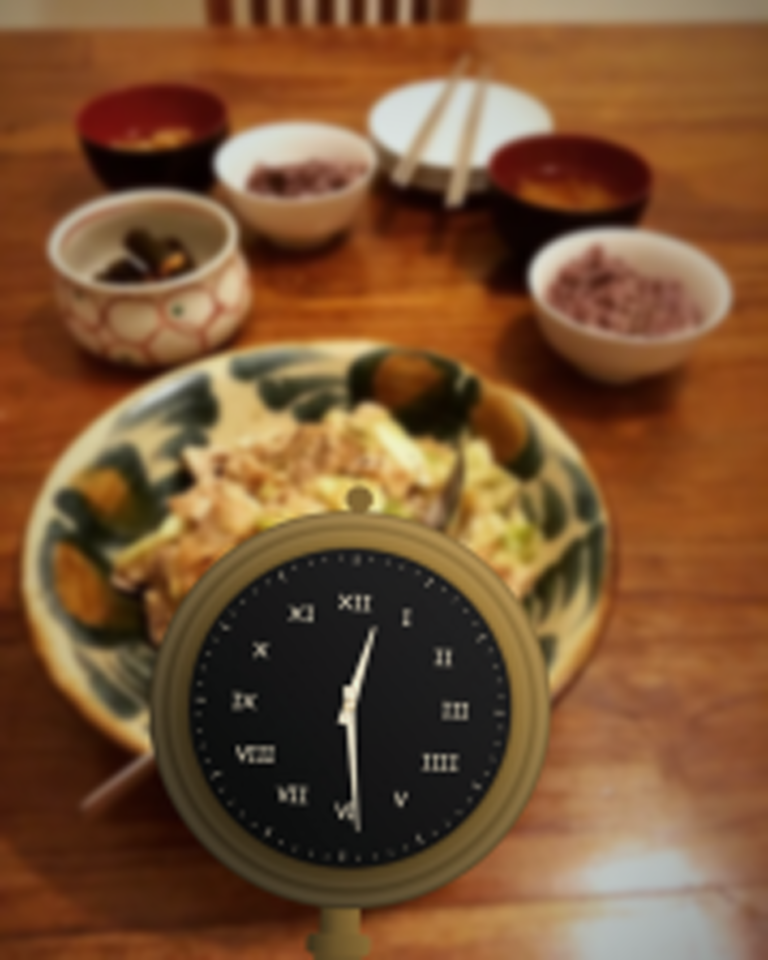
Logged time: 12:29
